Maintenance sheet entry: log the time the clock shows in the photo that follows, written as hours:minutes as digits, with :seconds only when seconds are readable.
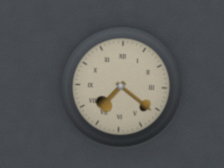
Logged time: 7:21
